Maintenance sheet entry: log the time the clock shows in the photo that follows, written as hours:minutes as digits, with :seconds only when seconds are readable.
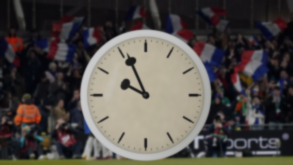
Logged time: 9:56
